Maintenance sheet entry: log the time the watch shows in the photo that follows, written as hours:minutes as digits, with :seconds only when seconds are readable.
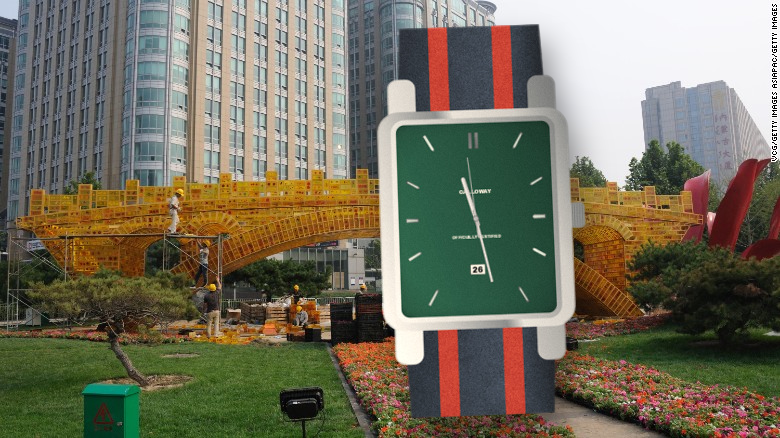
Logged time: 11:27:59
